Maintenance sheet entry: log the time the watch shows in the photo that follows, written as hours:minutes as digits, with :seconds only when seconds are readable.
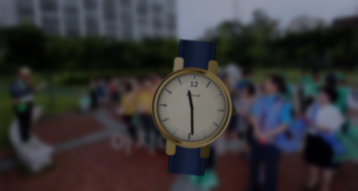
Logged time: 11:29
